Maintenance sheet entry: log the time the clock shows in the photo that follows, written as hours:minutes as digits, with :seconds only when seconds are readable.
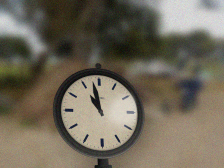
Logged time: 10:58
